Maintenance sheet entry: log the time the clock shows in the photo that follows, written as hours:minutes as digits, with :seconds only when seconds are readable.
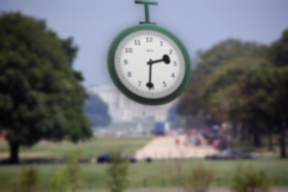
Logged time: 2:31
